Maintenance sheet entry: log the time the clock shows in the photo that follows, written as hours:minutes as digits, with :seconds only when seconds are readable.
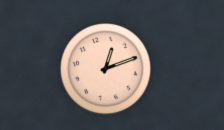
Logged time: 1:15
